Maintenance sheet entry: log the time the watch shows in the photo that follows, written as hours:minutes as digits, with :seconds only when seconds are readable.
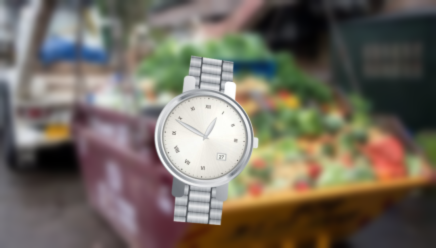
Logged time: 12:49
